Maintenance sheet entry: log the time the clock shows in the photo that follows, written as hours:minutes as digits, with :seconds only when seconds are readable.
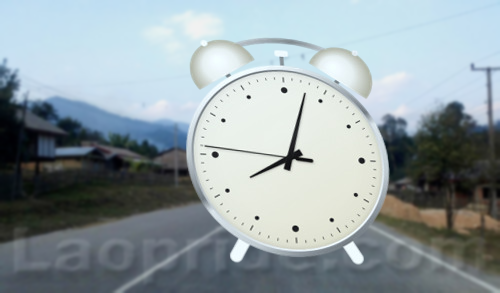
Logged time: 8:02:46
